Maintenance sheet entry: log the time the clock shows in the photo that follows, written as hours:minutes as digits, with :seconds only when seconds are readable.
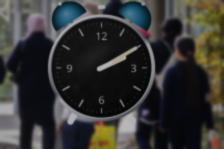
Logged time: 2:10
